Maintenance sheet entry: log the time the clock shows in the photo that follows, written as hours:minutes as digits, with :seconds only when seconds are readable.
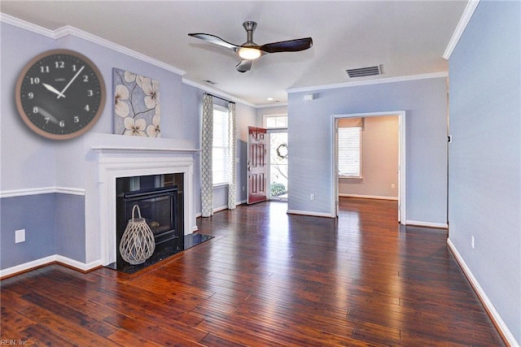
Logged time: 10:07
